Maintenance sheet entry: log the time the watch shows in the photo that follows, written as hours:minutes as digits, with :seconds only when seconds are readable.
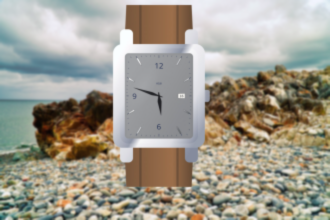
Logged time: 5:48
